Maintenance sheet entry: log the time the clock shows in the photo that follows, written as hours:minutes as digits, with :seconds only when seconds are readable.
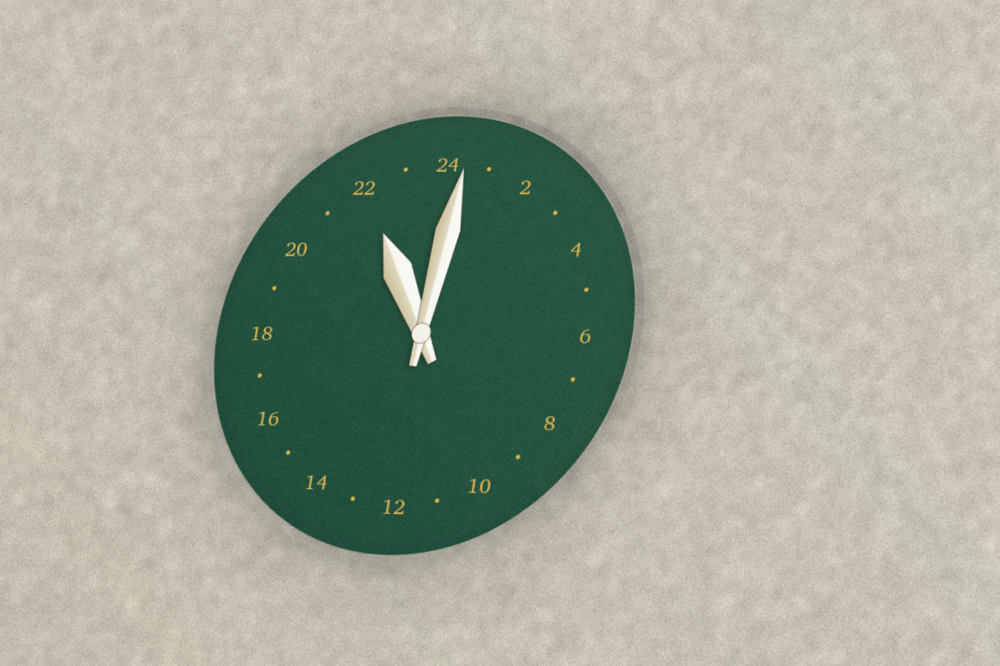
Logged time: 22:01
